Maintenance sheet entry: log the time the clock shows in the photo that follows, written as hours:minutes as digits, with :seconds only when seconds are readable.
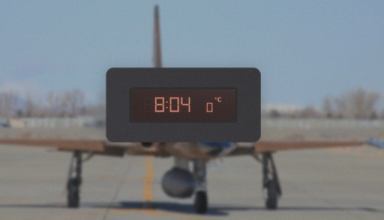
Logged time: 8:04
